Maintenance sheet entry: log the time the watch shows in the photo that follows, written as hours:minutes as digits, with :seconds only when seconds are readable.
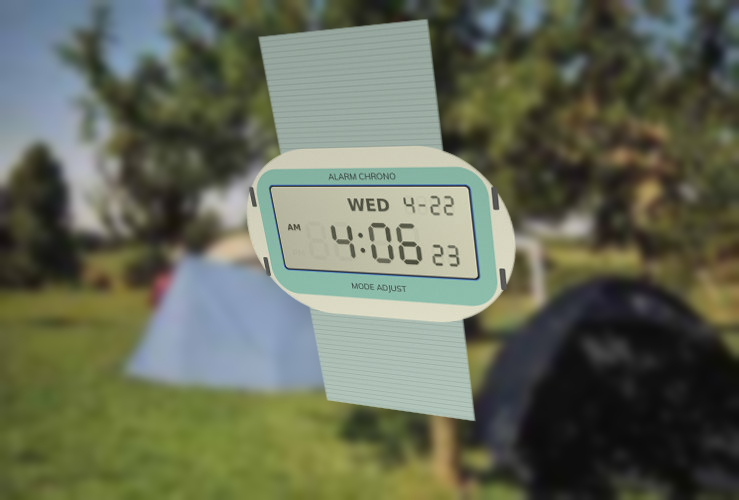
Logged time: 4:06:23
